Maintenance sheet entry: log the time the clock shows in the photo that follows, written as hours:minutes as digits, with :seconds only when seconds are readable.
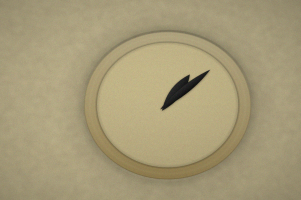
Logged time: 1:08
